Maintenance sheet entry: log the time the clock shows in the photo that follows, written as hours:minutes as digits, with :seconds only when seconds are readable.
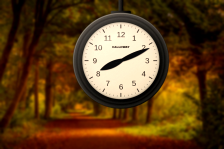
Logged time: 8:11
